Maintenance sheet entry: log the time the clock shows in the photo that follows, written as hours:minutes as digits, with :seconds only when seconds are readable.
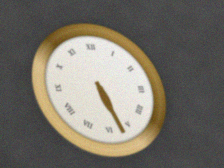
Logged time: 5:27
